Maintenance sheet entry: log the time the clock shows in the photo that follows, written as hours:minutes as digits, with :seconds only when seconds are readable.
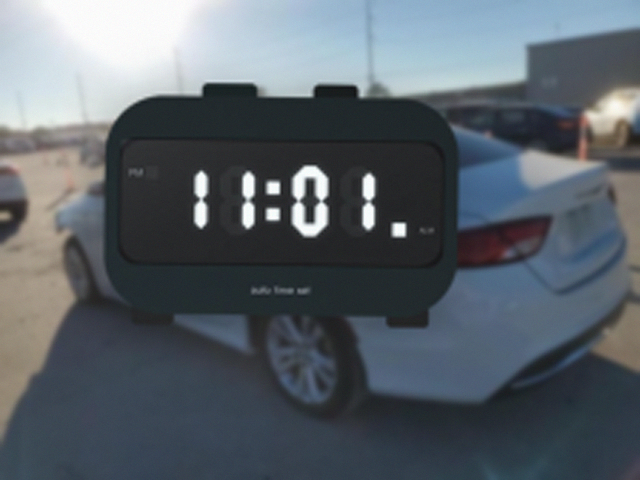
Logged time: 11:01
